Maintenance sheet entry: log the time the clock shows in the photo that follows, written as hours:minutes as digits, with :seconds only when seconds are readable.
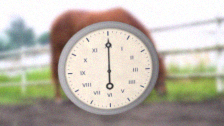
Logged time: 6:00
